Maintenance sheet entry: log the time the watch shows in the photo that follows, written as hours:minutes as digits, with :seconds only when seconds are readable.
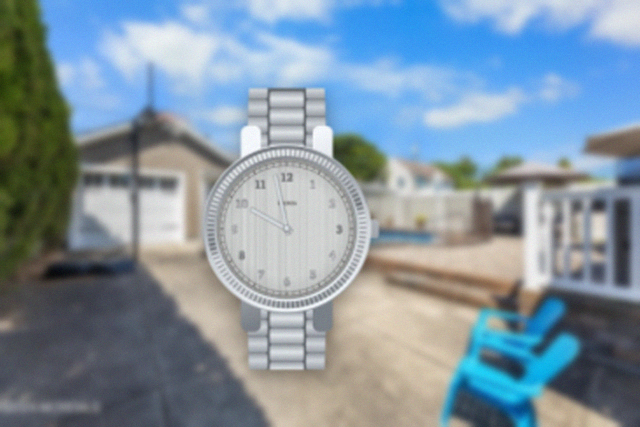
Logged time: 9:58
